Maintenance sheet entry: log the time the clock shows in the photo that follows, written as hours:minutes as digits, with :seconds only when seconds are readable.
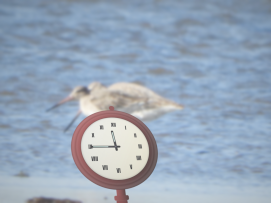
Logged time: 11:45
